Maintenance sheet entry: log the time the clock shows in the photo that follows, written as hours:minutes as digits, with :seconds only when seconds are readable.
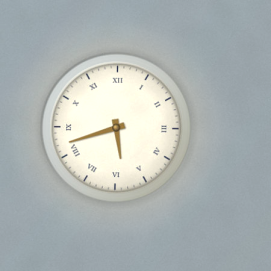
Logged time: 5:42
